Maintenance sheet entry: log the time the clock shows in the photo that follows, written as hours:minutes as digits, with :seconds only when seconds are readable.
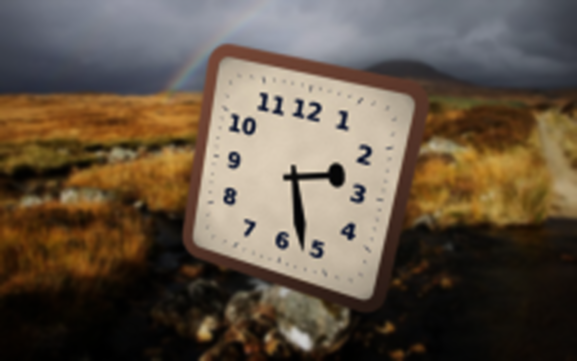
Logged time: 2:27
